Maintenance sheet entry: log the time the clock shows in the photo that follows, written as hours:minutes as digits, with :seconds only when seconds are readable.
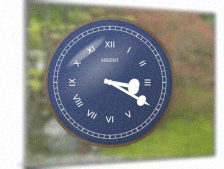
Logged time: 3:20
